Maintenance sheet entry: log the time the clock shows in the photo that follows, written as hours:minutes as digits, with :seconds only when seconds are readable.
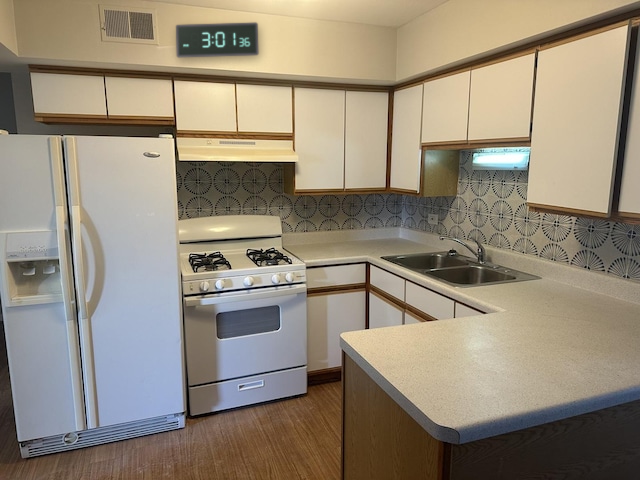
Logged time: 3:01
